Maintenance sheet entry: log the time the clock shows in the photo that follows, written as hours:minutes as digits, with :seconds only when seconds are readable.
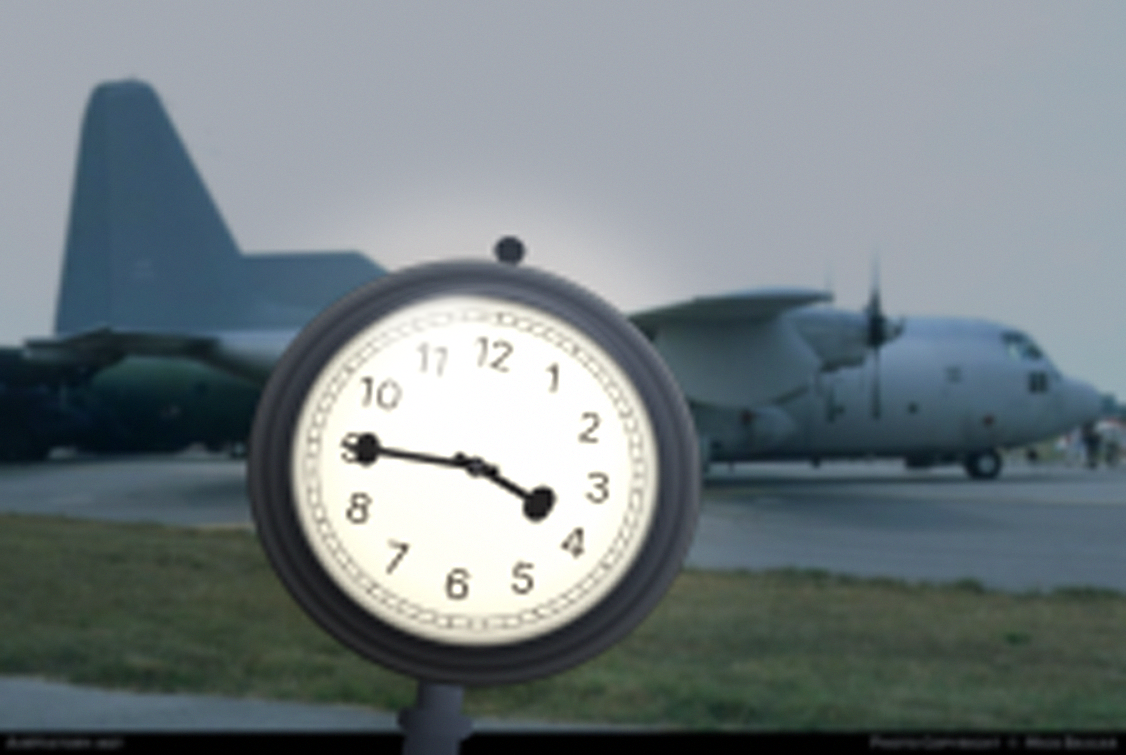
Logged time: 3:45
